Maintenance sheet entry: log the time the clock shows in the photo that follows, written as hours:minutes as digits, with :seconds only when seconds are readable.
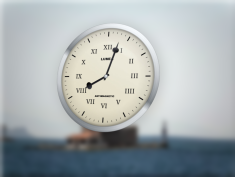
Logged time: 8:03
